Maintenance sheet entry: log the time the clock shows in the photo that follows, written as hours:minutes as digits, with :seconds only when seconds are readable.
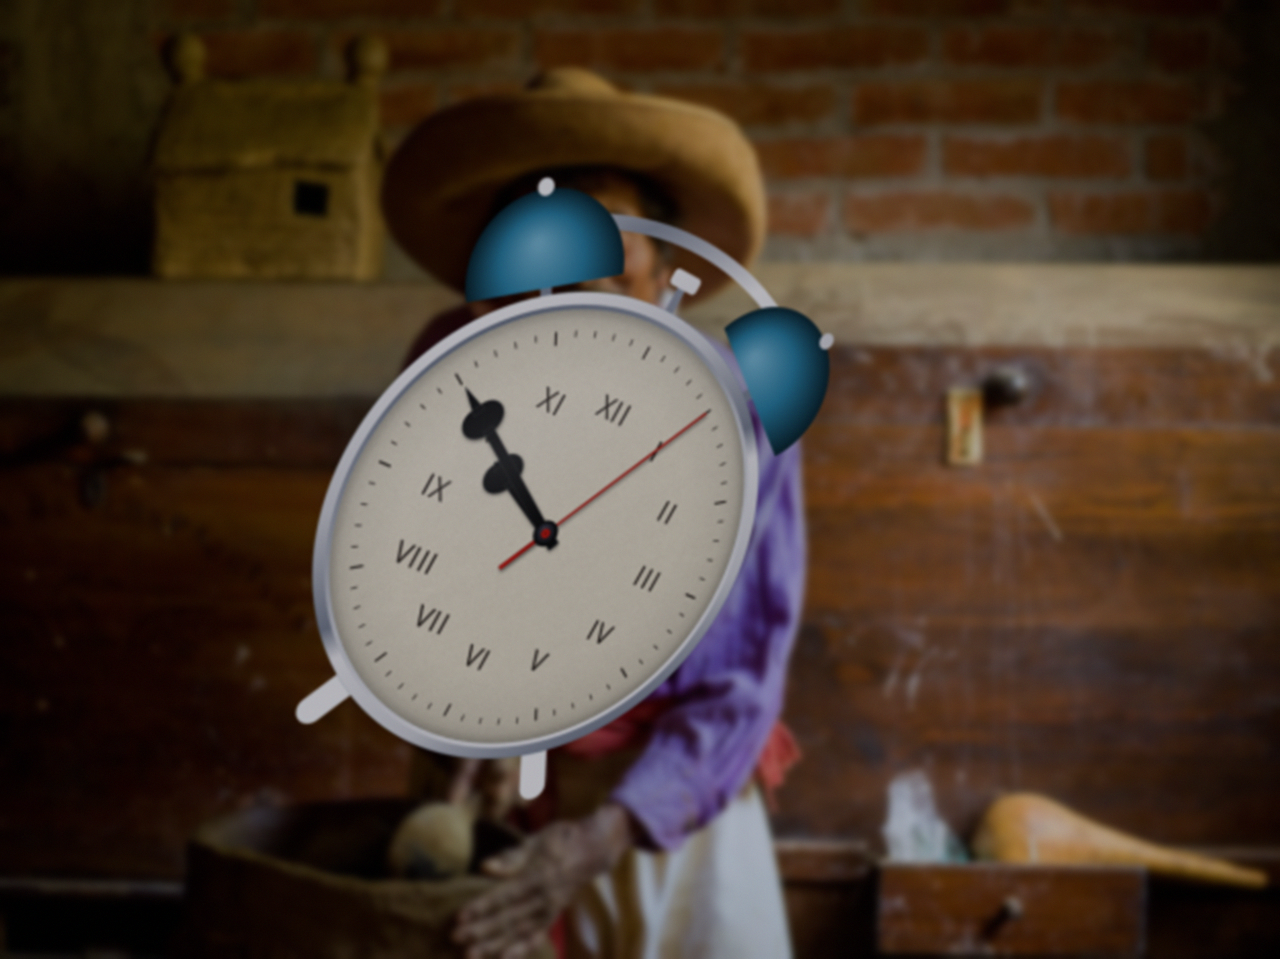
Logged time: 9:50:05
